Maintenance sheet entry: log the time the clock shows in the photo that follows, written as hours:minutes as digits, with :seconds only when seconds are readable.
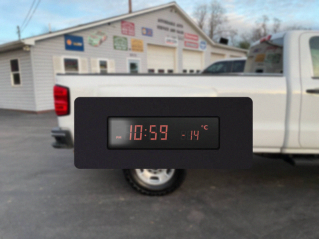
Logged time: 10:59
